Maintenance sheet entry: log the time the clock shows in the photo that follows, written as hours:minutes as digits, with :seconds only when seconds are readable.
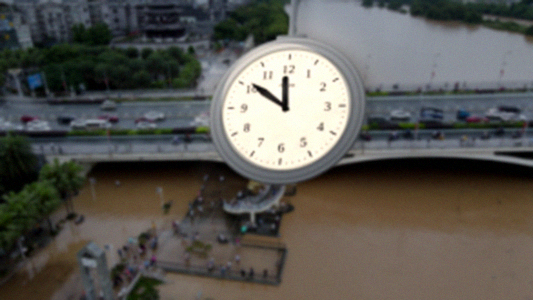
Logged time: 11:51
